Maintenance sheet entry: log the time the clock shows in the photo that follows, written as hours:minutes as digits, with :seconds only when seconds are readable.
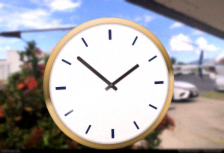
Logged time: 1:52
